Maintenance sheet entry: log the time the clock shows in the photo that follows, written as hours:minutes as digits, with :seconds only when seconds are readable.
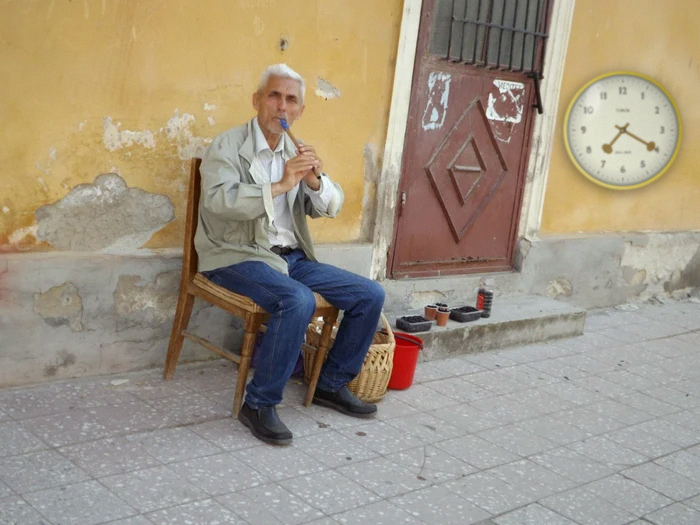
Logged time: 7:20
